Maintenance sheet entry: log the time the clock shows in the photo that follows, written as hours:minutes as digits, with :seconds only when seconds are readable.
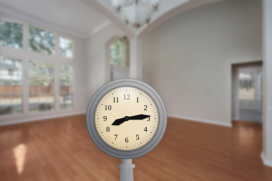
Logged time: 8:14
